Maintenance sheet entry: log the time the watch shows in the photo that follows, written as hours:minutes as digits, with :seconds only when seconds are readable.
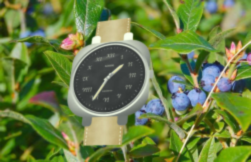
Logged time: 1:35
